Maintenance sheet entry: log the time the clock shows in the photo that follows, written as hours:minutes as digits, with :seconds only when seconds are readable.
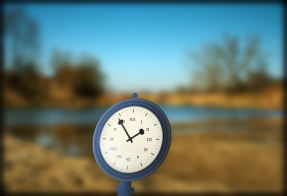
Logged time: 1:54
